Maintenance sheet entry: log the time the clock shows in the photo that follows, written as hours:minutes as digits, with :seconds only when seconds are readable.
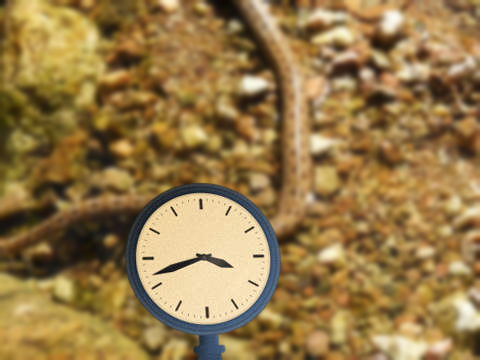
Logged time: 3:42
